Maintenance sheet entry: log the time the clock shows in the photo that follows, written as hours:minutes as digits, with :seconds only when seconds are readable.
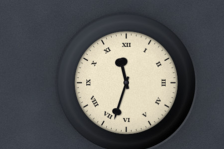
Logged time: 11:33
